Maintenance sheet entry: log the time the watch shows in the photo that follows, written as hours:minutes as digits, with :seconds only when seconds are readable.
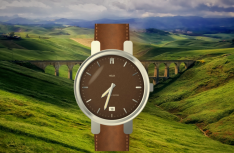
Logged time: 7:33
